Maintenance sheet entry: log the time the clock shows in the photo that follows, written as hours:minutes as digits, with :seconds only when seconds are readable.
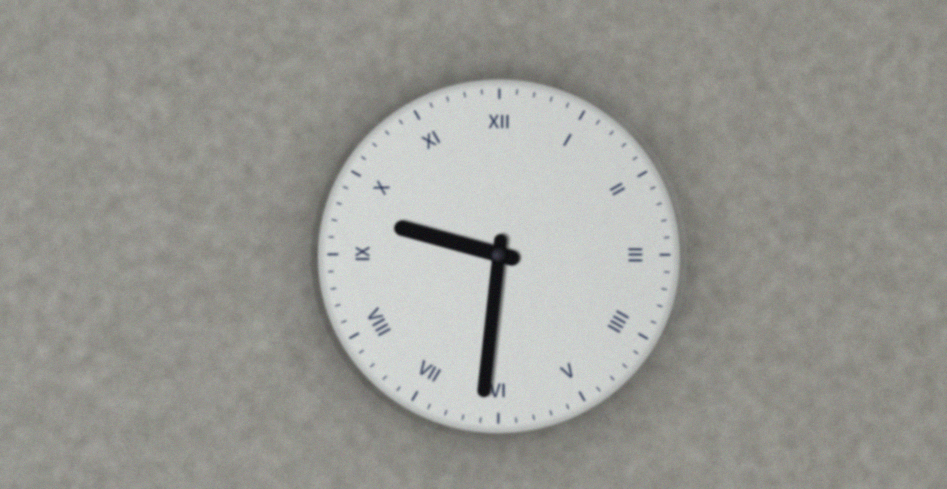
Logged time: 9:31
